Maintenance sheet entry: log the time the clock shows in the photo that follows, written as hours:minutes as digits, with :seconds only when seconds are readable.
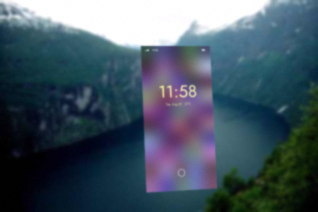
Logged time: 11:58
